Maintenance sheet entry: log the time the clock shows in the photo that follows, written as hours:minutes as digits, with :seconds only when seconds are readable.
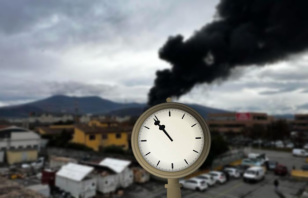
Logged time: 10:54
